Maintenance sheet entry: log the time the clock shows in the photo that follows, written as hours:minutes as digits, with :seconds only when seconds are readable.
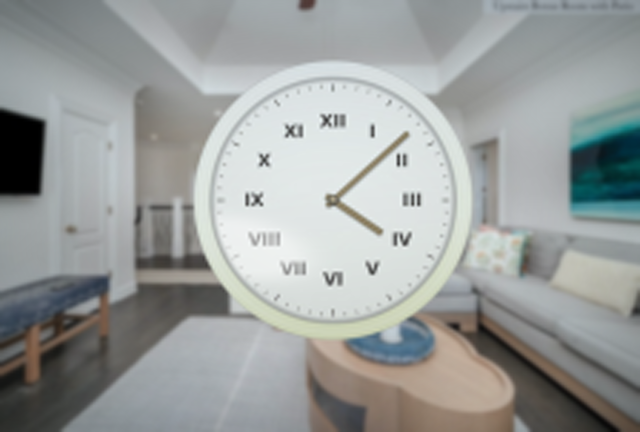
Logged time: 4:08
